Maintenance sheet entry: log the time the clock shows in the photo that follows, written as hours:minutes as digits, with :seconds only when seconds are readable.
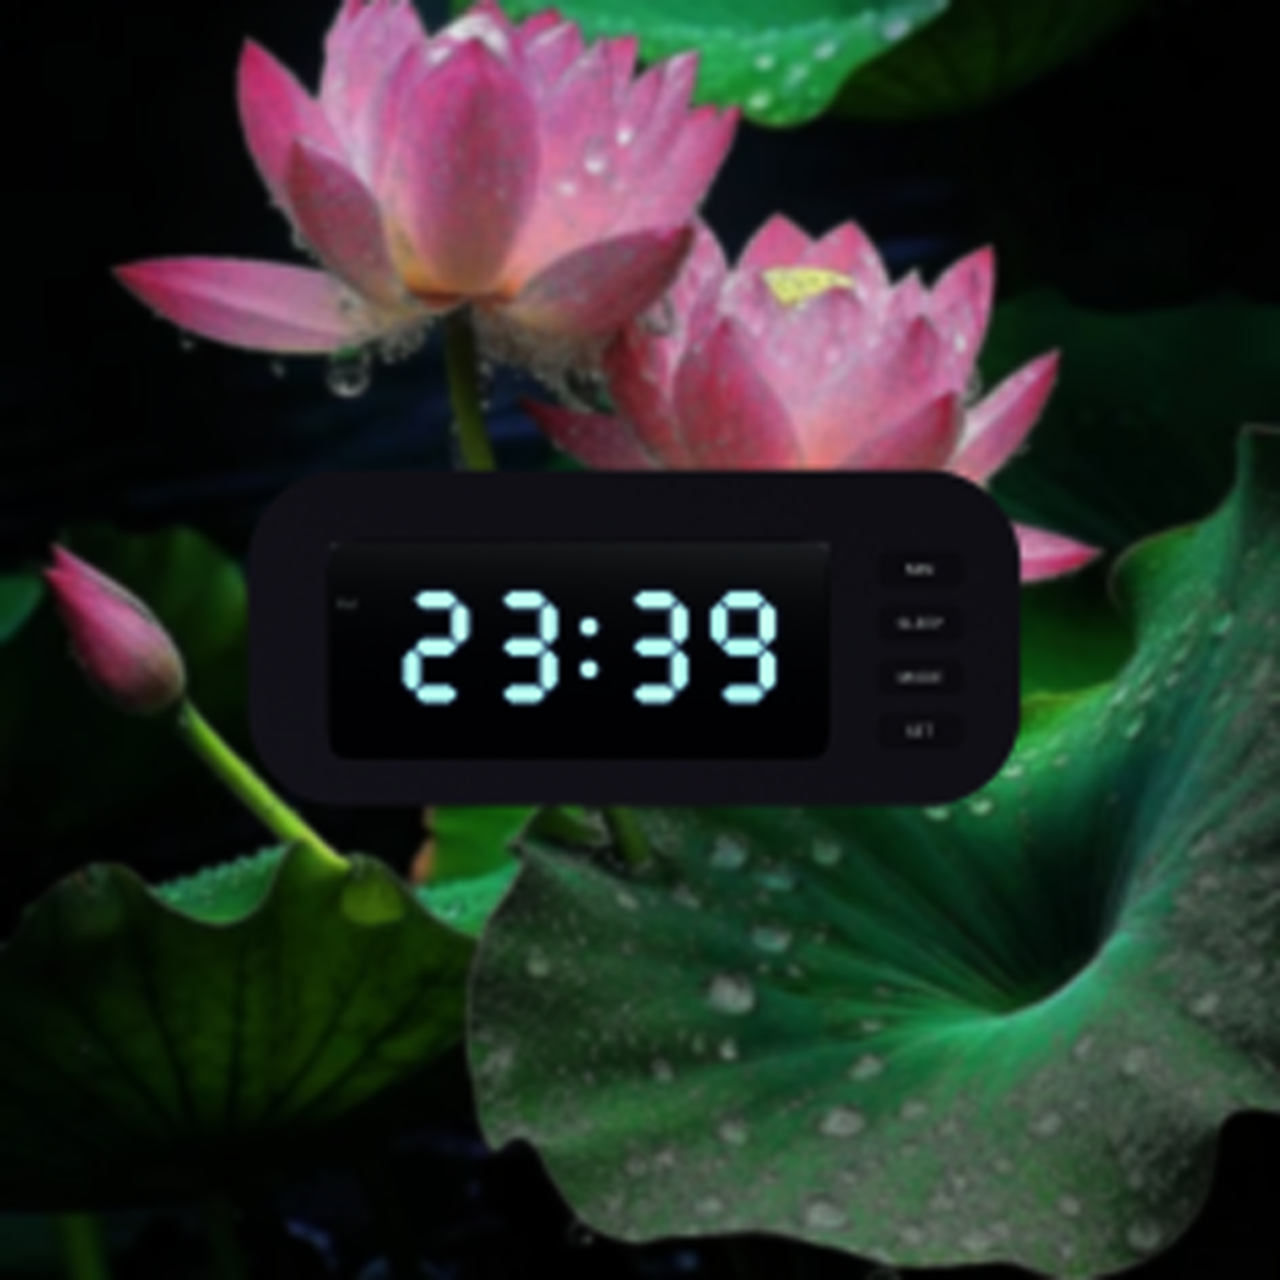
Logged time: 23:39
